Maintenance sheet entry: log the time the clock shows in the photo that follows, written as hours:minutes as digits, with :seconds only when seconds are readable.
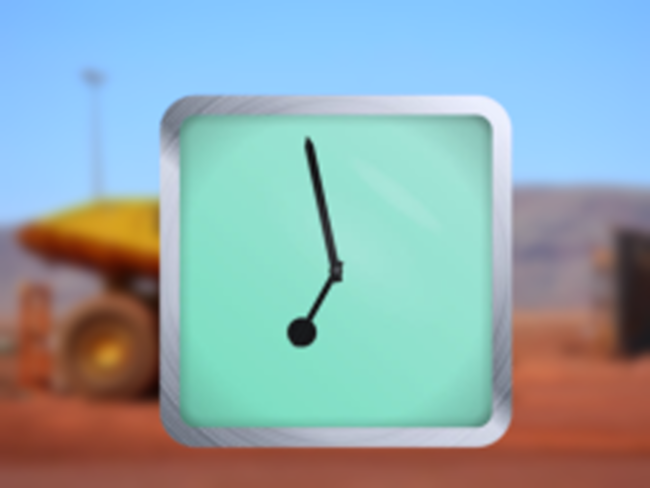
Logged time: 6:58
